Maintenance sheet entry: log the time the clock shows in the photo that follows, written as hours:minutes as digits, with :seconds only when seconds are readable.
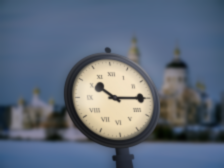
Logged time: 10:15
